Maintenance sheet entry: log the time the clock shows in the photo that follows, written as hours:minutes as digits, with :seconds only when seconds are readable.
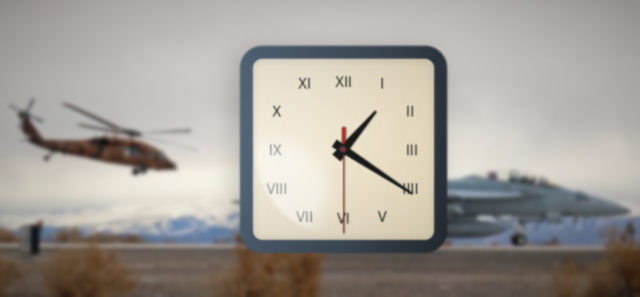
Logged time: 1:20:30
